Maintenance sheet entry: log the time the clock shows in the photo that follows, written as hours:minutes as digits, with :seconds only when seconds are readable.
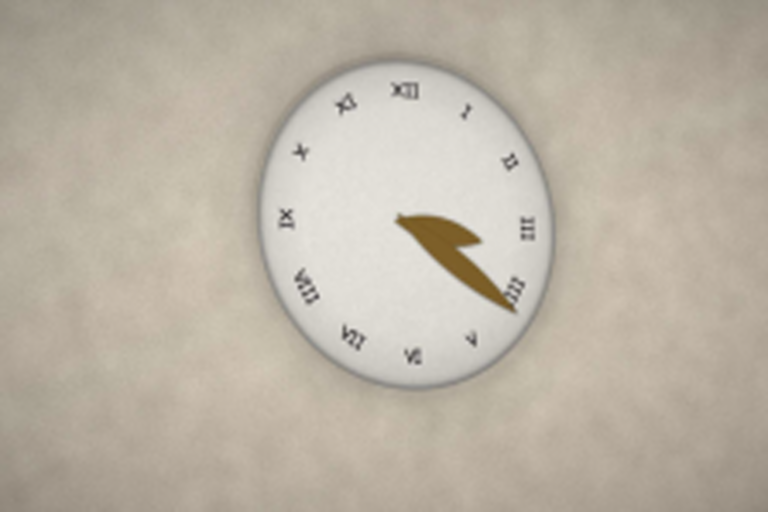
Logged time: 3:21
